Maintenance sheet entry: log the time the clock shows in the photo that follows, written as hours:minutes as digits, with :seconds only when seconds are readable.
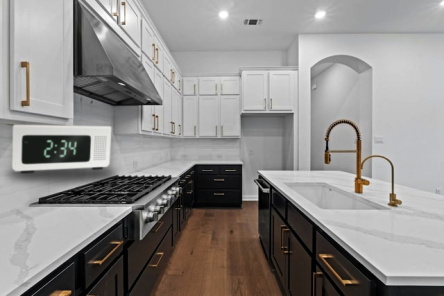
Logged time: 2:34
